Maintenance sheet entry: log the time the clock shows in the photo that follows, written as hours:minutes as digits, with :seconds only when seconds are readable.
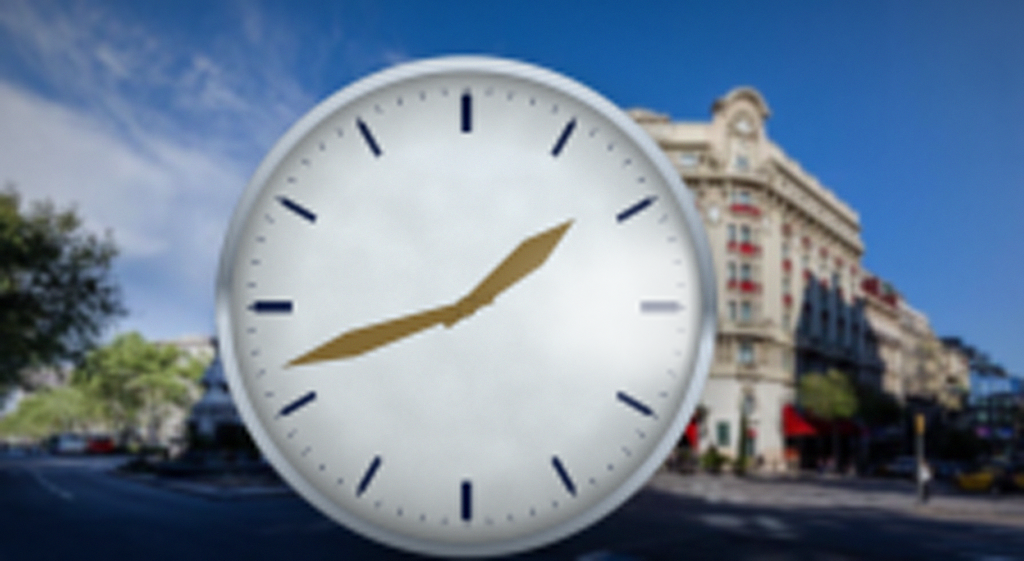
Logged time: 1:42
